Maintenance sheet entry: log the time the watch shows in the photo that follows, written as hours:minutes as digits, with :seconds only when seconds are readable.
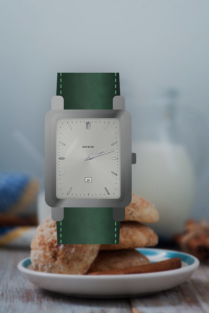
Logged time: 2:12
